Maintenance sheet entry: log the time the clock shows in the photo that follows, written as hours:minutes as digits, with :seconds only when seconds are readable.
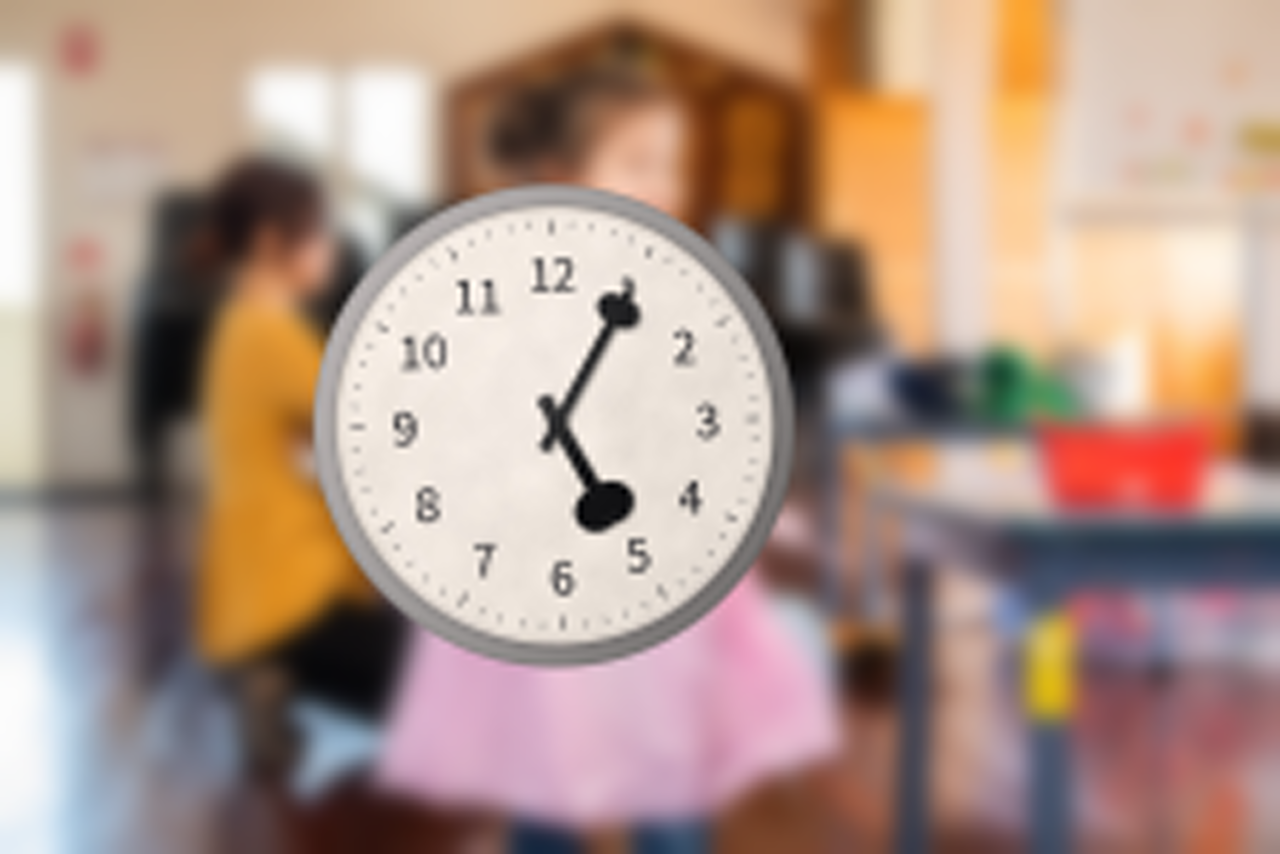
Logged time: 5:05
